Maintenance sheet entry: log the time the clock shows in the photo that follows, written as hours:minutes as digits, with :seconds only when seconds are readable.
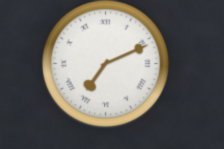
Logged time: 7:11
